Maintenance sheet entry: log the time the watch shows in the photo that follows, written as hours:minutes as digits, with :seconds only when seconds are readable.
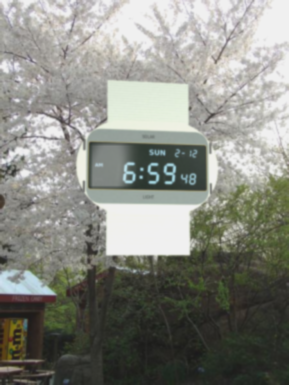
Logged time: 6:59:48
